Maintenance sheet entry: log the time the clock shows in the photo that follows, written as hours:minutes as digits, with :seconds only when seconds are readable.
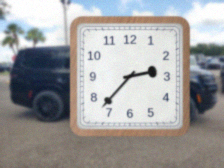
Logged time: 2:37
